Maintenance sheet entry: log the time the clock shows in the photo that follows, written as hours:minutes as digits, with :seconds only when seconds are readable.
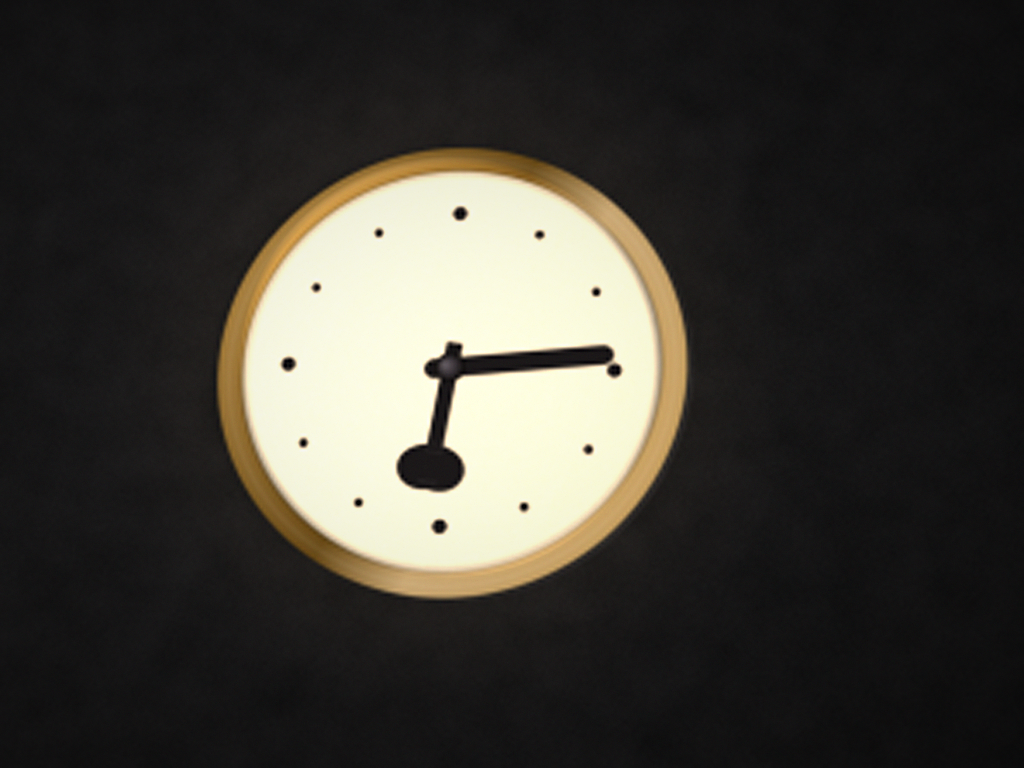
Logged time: 6:14
